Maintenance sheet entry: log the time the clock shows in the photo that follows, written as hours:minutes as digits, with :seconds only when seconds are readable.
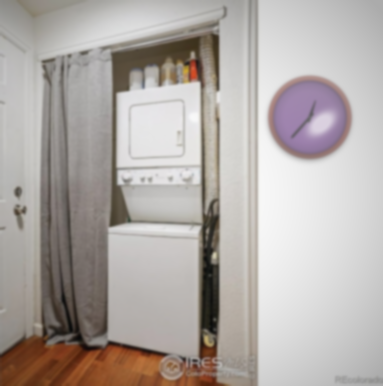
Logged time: 12:37
